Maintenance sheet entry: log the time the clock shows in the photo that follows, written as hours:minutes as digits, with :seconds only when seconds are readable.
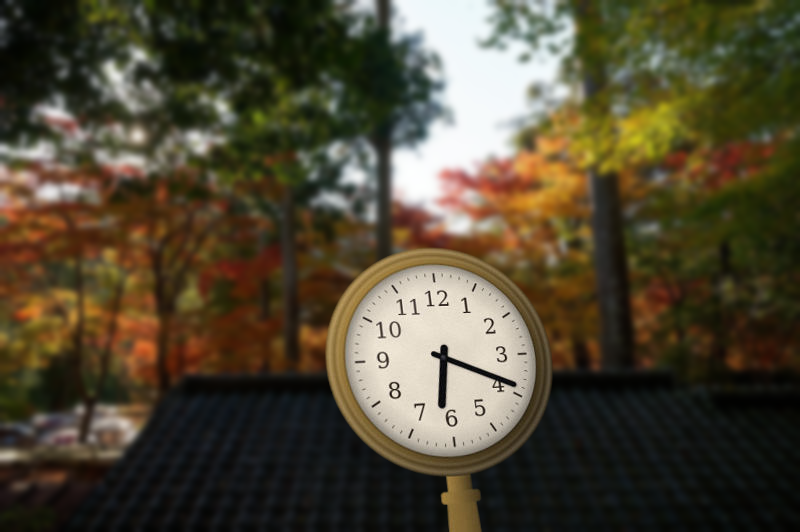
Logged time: 6:19
